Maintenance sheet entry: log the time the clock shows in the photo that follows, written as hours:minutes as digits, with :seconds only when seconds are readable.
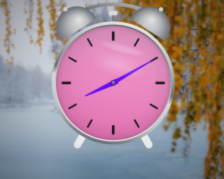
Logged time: 8:10
